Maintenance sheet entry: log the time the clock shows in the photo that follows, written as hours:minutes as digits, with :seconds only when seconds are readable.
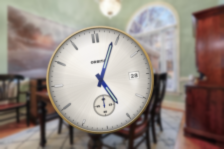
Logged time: 5:04
